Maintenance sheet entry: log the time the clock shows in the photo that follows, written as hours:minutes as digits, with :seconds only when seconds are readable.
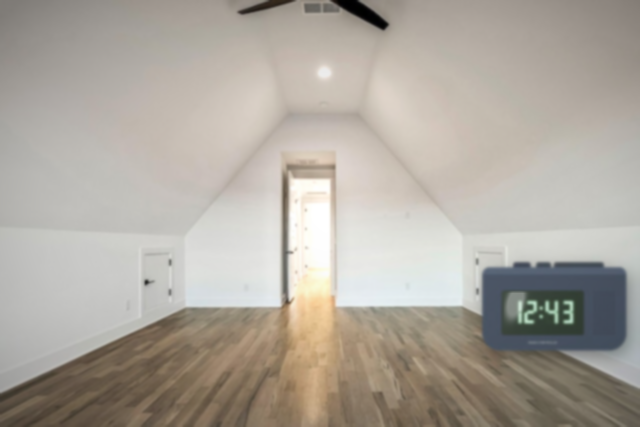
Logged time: 12:43
